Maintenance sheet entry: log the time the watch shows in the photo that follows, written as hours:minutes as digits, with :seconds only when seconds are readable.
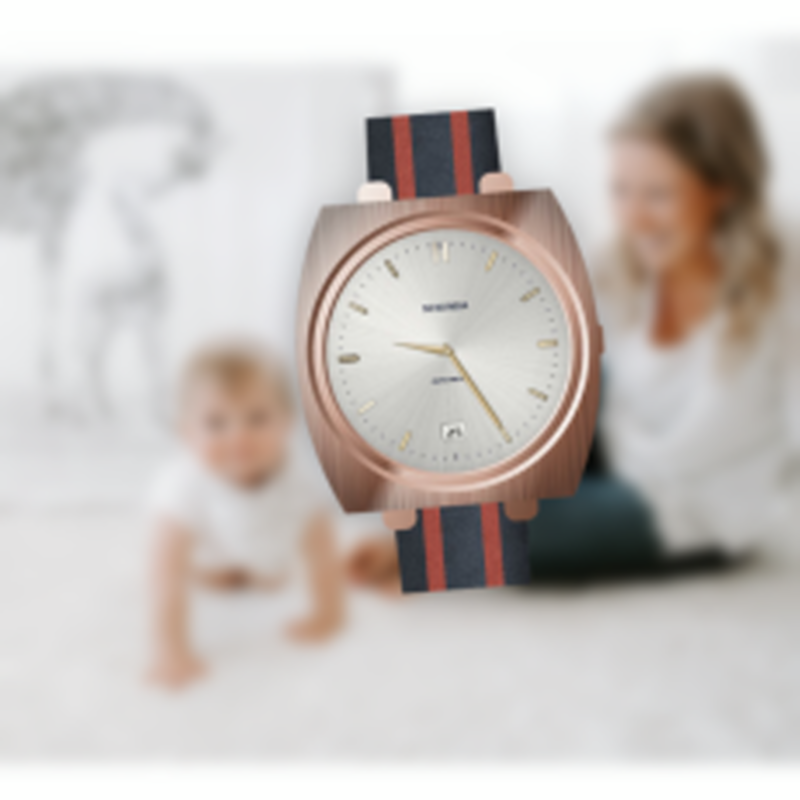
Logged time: 9:25
